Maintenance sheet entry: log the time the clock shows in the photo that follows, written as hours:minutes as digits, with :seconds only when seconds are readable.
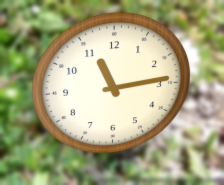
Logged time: 11:14
